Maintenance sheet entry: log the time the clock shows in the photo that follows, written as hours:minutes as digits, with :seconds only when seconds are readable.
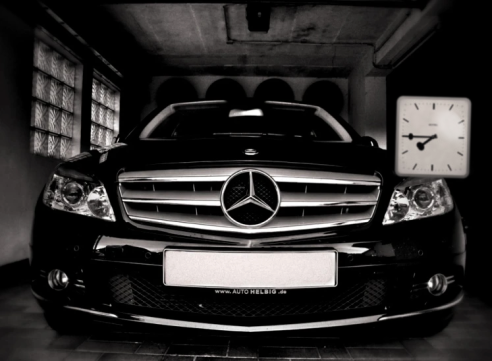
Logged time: 7:45
